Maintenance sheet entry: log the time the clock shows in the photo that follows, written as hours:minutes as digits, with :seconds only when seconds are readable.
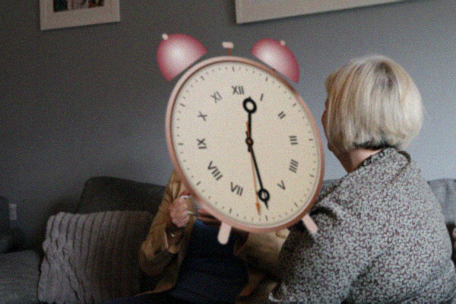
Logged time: 12:29:31
